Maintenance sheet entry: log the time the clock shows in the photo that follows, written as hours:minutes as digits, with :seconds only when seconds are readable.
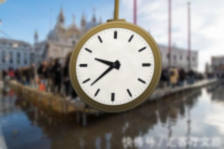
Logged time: 9:38
